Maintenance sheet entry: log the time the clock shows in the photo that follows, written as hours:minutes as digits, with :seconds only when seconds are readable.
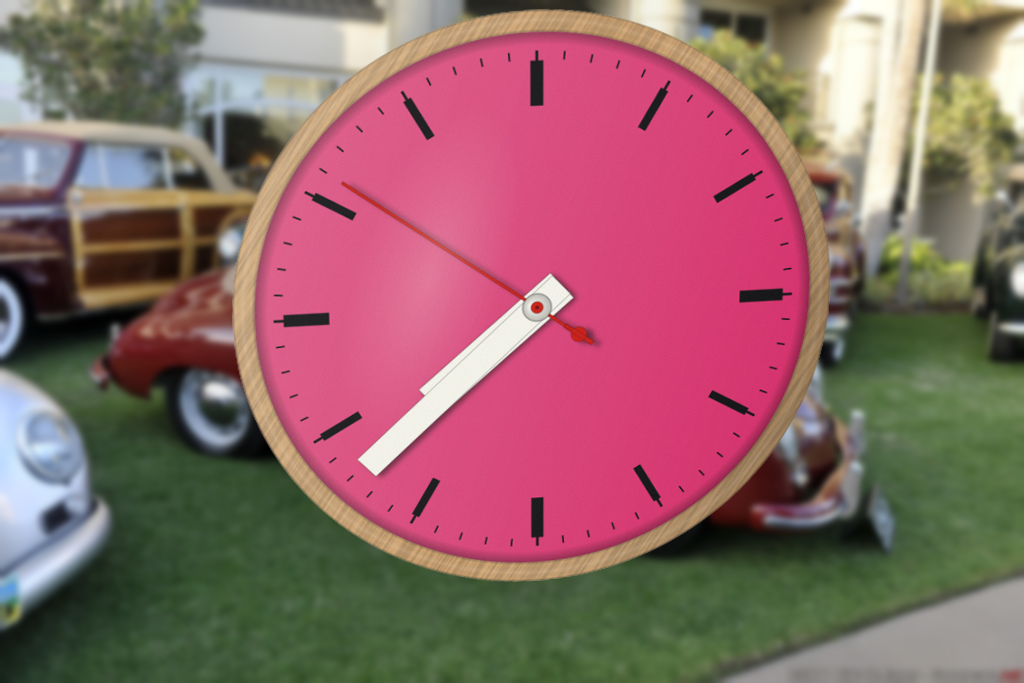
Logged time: 7:37:51
